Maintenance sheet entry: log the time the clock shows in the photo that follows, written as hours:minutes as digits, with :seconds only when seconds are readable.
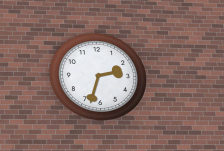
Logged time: 2:33
